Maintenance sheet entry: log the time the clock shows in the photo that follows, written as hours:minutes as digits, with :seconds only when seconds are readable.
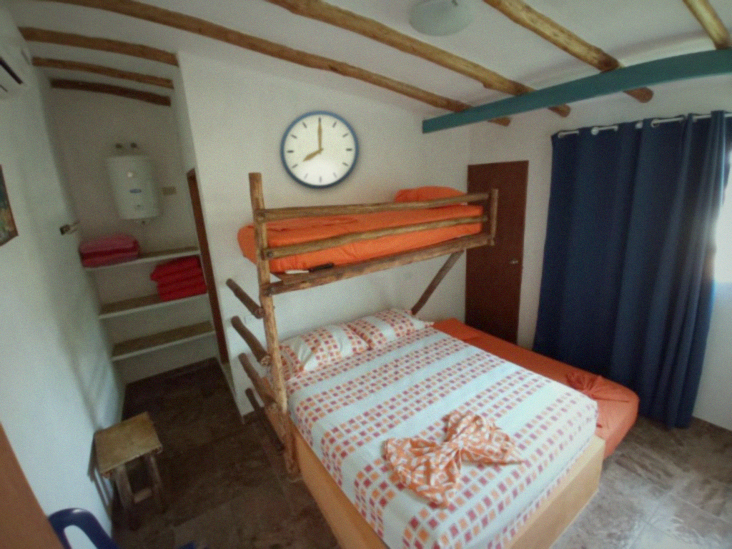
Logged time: 8:00
